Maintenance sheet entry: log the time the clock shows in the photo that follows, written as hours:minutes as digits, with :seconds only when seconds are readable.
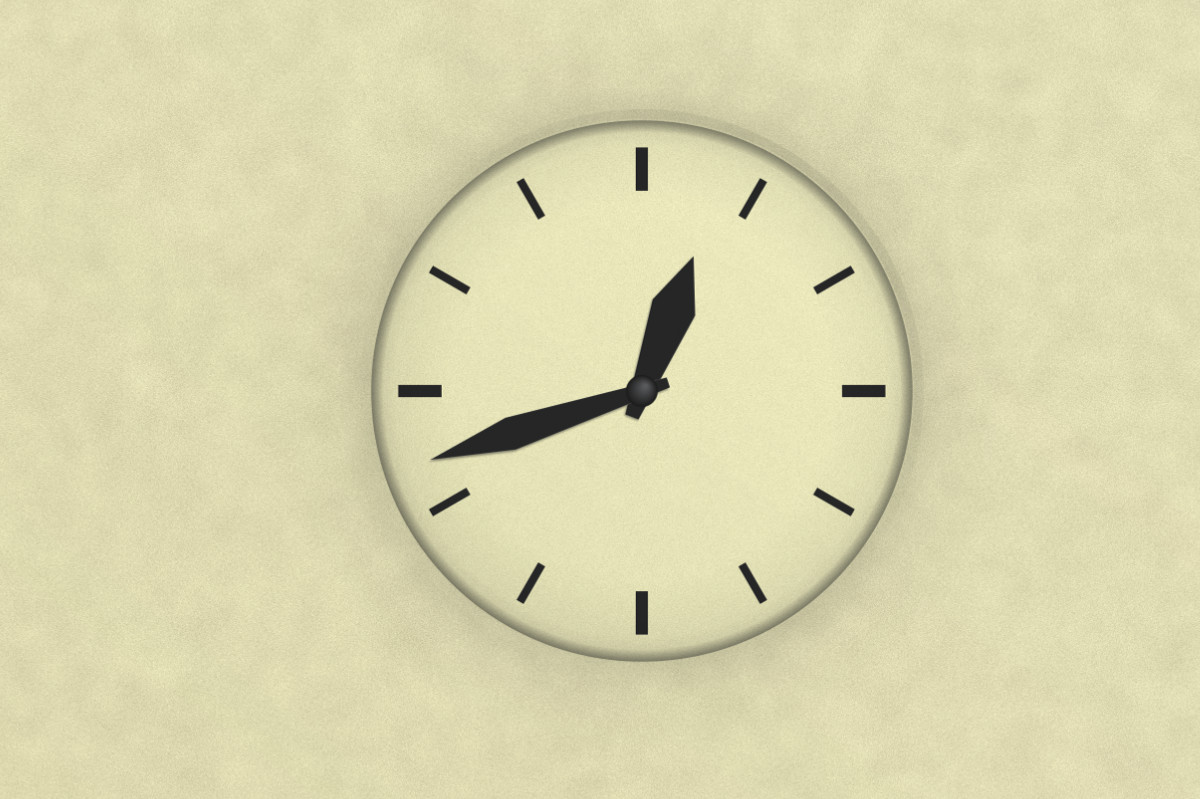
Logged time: 12:42
